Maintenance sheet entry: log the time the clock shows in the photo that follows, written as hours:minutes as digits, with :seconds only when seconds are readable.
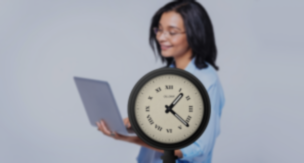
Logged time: 1:22
